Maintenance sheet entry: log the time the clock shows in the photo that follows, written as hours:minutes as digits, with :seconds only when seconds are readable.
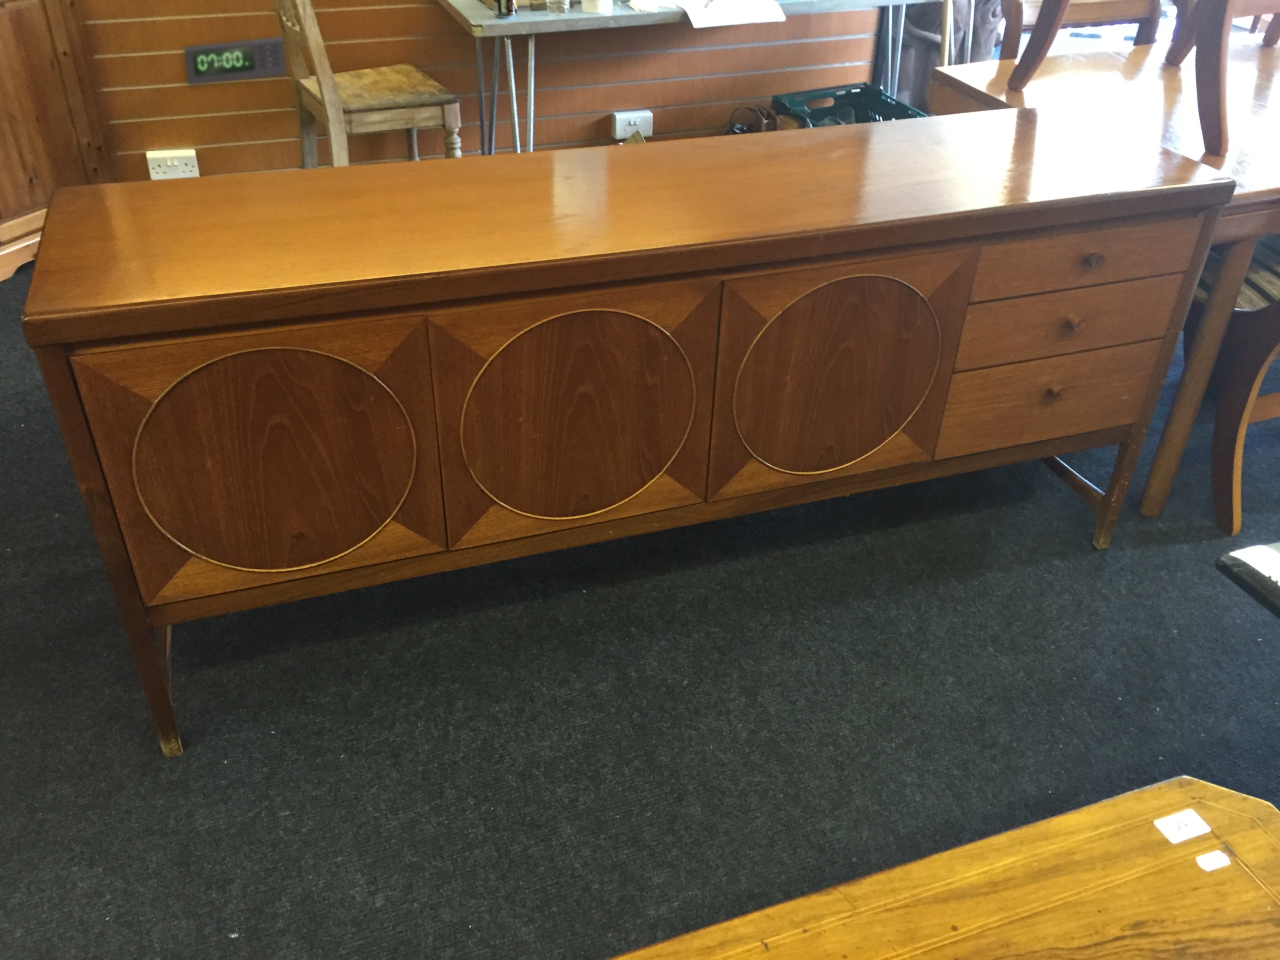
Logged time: 7:00
